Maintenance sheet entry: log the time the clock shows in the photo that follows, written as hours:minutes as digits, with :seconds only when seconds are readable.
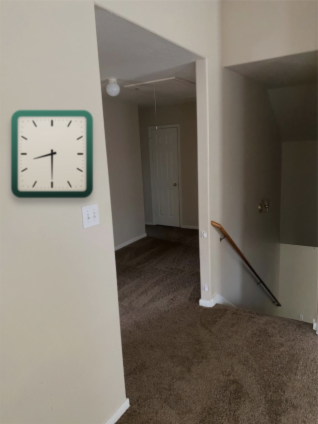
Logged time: 8:30
